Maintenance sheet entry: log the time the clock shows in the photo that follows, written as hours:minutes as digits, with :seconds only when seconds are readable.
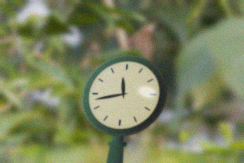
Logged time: 11:43
